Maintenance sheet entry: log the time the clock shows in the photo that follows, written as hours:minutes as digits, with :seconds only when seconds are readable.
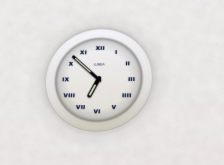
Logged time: 6:52
